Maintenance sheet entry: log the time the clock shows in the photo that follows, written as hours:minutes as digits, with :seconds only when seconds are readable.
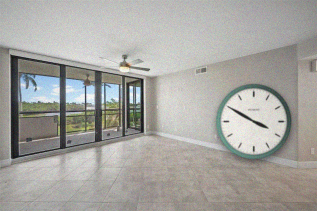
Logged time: 3:50
